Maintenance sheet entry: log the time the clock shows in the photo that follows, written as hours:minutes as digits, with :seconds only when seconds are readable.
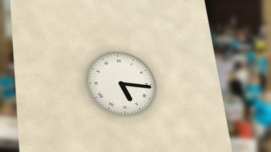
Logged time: 5:16
